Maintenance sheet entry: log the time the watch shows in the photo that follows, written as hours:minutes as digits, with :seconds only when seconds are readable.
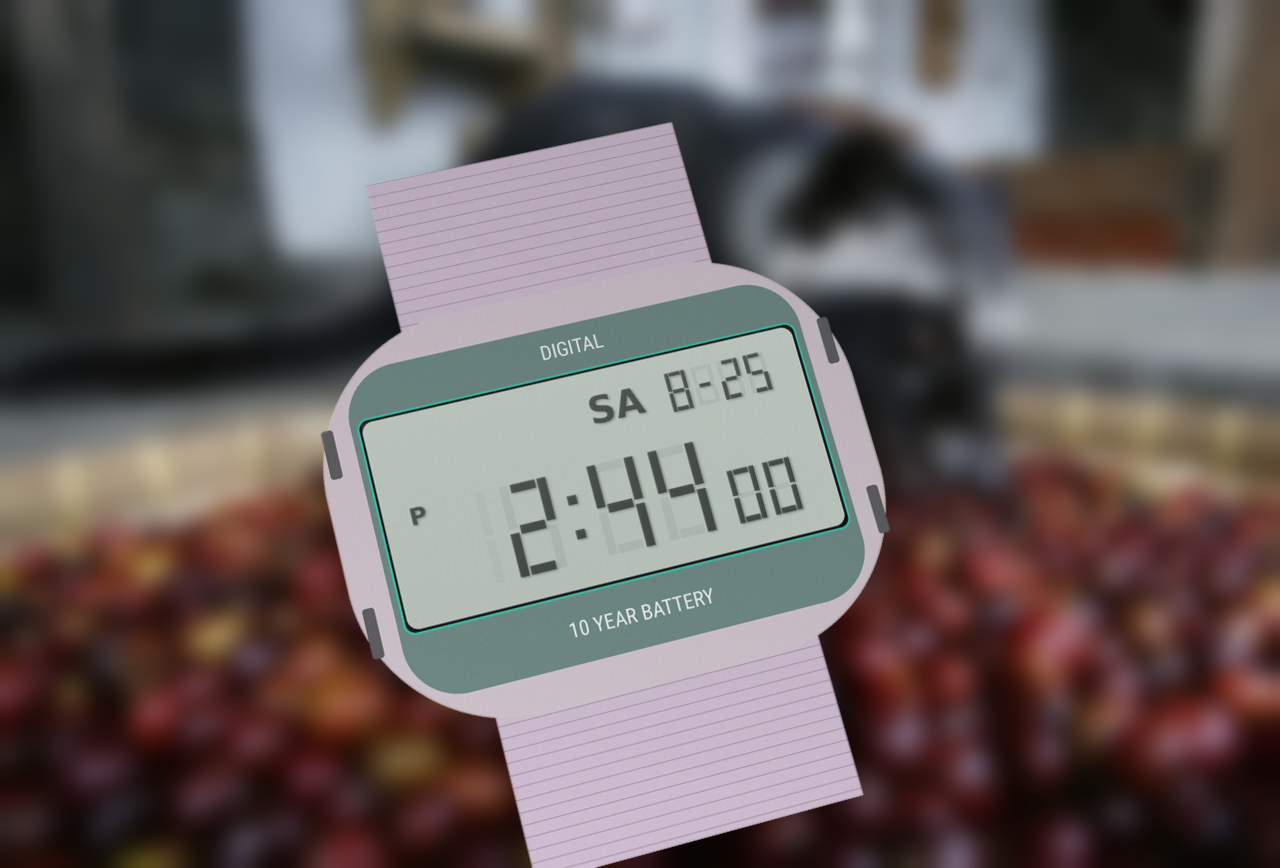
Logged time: 2:44:00
